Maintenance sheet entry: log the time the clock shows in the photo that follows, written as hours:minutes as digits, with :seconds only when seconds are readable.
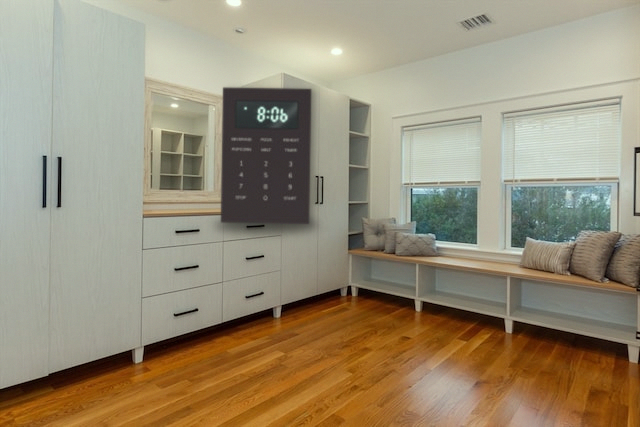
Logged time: 8:06
